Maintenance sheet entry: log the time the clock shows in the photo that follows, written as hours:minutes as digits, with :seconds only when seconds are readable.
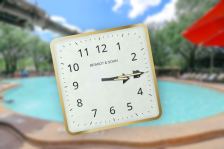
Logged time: 3:15
